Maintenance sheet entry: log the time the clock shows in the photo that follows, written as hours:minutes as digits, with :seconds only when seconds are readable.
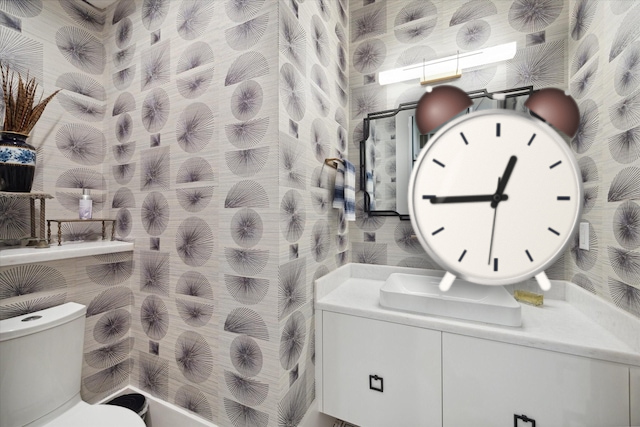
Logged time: 12:44:31
